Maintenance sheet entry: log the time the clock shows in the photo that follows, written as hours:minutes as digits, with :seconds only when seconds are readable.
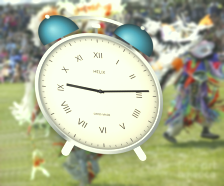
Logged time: 9:14
